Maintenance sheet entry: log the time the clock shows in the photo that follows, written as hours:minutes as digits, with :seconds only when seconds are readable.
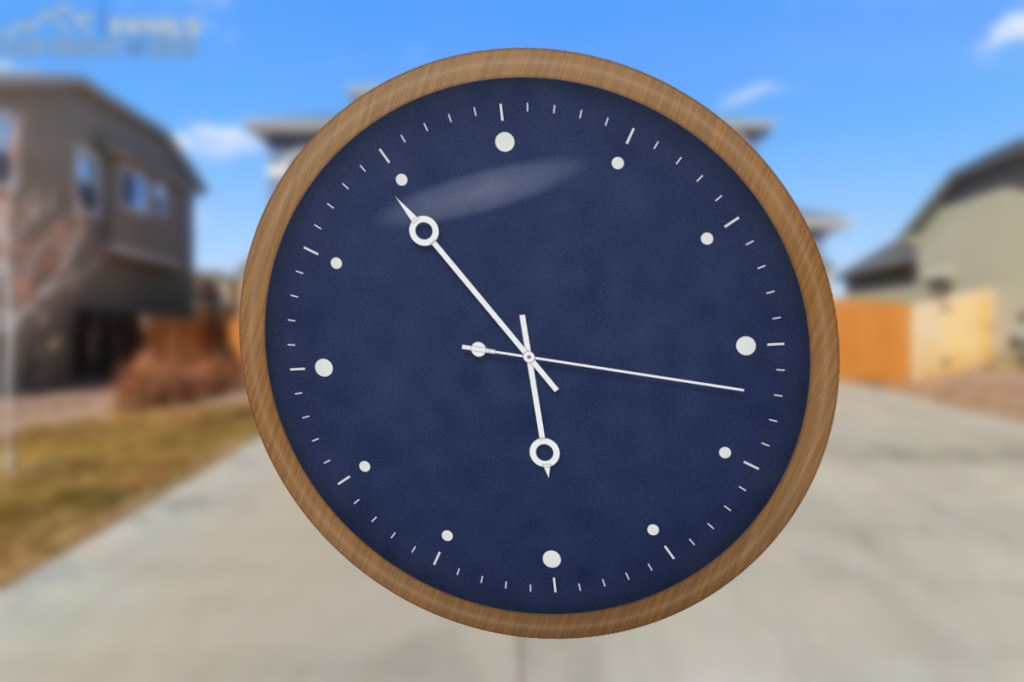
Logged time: 5:54:17
